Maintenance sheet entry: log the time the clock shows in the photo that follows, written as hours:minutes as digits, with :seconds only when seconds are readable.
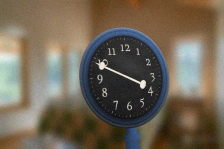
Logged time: 3:49
